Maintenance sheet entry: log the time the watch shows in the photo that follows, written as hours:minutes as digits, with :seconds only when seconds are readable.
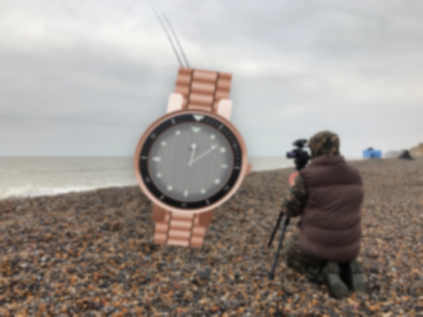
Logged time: 12:08
